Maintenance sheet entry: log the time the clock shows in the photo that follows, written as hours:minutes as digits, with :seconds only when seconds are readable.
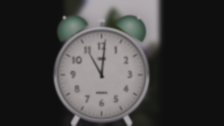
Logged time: 11:01
